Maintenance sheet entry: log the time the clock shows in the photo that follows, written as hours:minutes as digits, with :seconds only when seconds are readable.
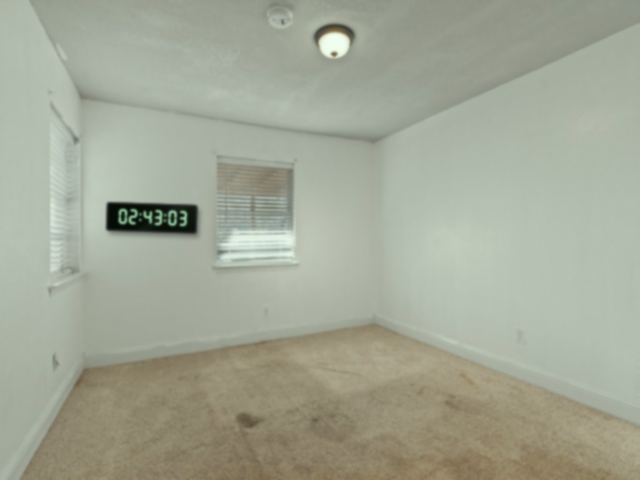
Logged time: 2:43:03
